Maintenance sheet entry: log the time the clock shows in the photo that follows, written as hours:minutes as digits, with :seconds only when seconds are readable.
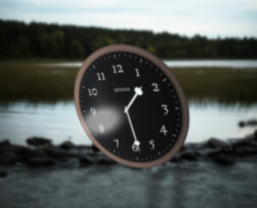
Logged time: 1:29
